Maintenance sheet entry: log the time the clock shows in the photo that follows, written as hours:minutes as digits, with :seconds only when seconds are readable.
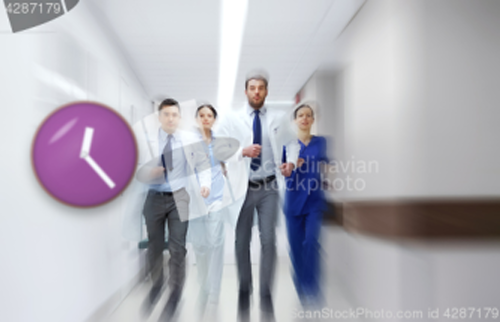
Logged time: 12:23
